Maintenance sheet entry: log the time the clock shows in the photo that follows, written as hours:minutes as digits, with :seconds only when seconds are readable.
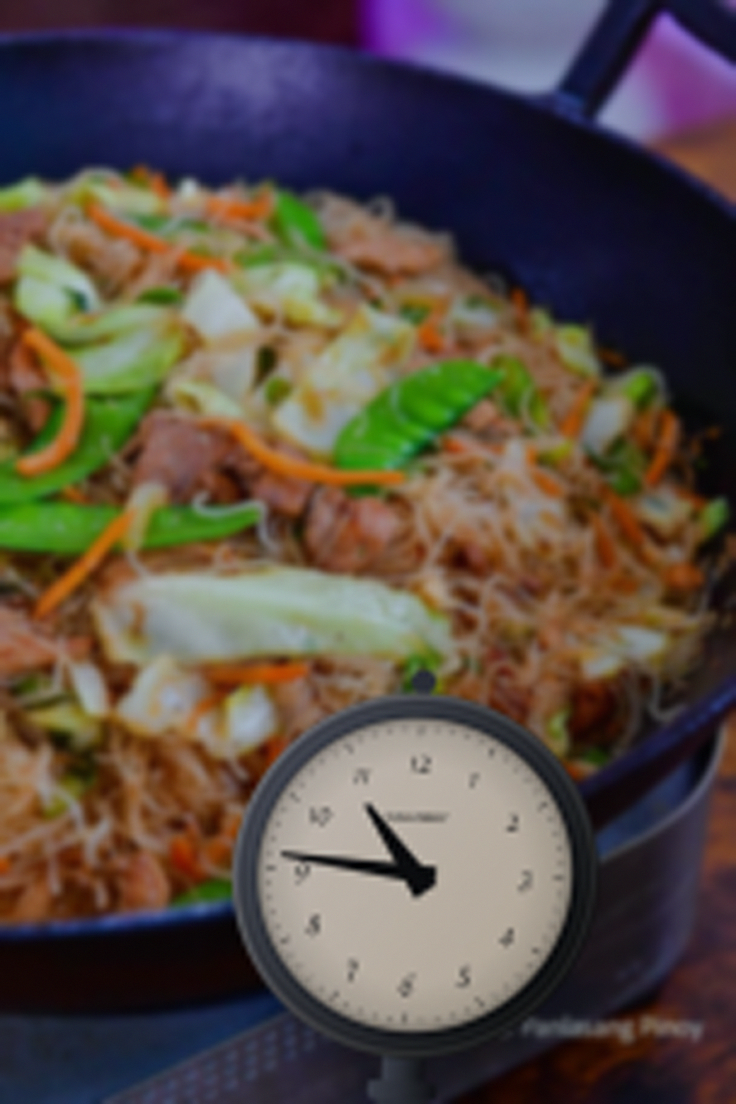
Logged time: 10:46
